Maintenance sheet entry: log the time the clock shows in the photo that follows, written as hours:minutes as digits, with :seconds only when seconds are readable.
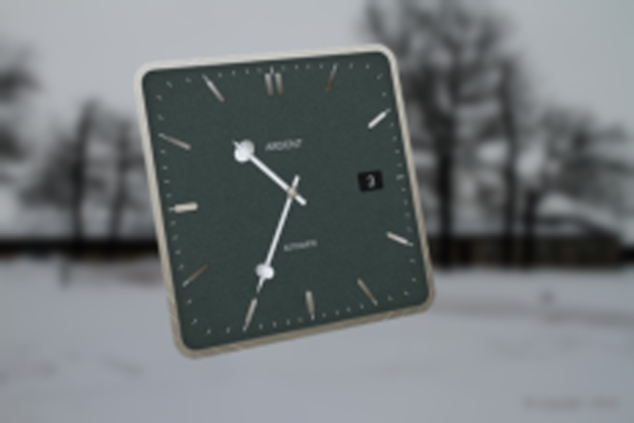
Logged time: 10:35
